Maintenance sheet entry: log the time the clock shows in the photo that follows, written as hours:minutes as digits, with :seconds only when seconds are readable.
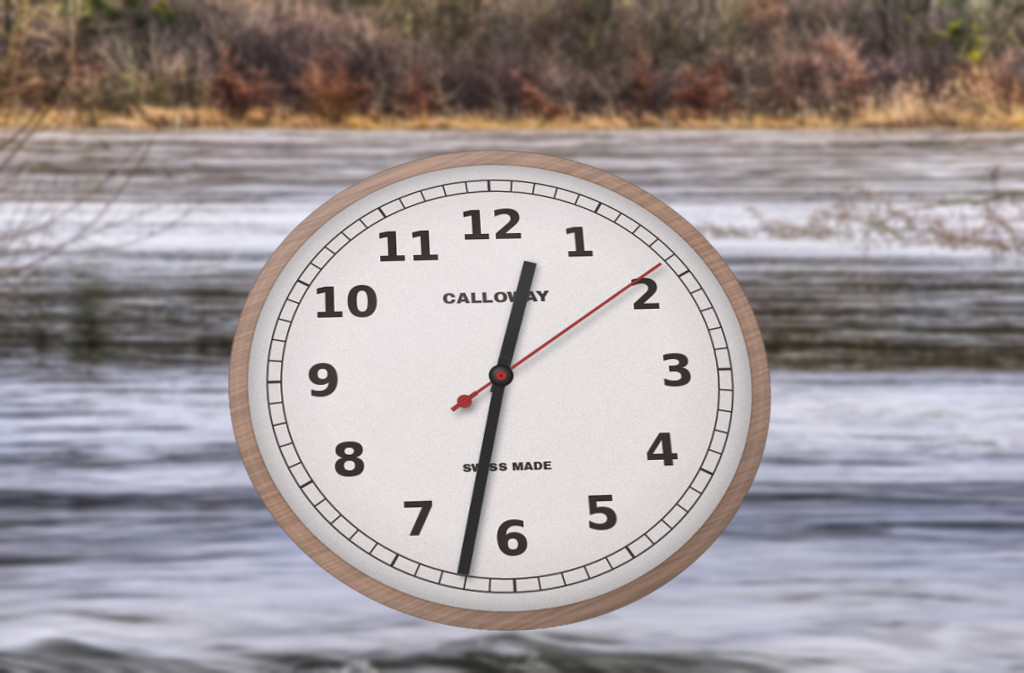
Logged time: 12:32:09
